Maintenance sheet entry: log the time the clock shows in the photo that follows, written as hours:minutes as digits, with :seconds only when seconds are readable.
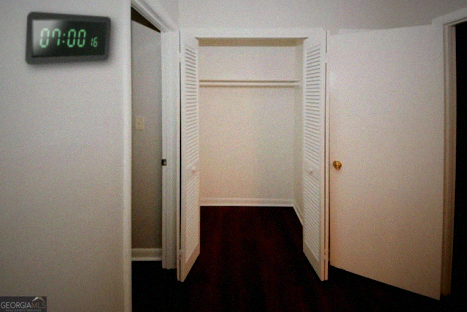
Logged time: 7:00:16
